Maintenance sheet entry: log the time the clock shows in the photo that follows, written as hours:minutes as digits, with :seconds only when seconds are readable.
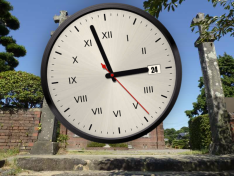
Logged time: 2:57:24
